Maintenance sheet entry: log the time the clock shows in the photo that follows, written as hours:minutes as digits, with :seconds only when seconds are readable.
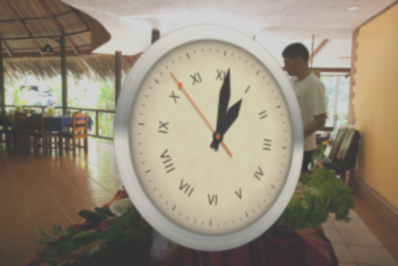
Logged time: 1:00:52
